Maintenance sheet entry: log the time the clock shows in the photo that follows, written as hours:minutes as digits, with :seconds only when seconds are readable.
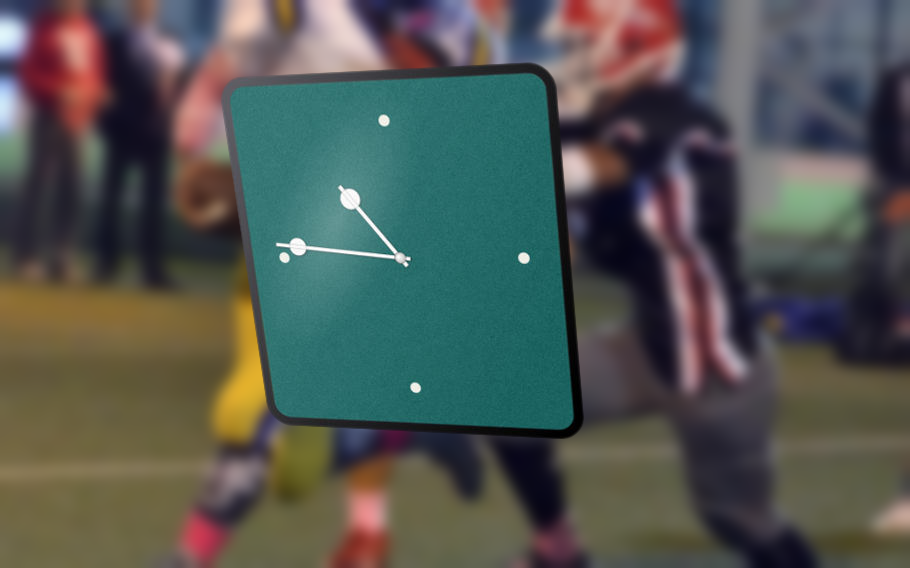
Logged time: 10:46
